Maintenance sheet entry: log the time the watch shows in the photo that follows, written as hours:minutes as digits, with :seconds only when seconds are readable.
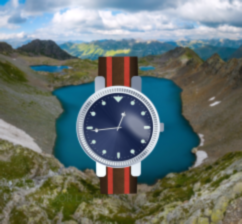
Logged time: 12:44
